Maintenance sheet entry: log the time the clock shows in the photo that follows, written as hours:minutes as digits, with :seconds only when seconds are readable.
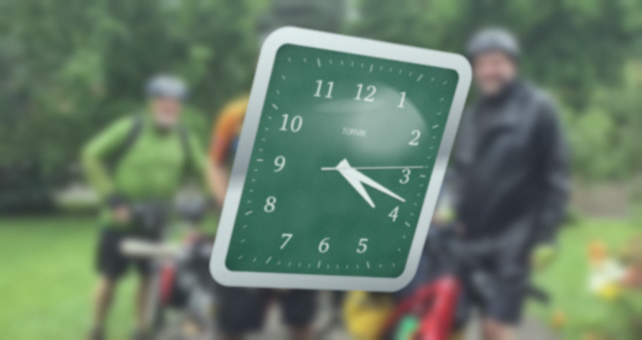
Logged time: 4:18:14
